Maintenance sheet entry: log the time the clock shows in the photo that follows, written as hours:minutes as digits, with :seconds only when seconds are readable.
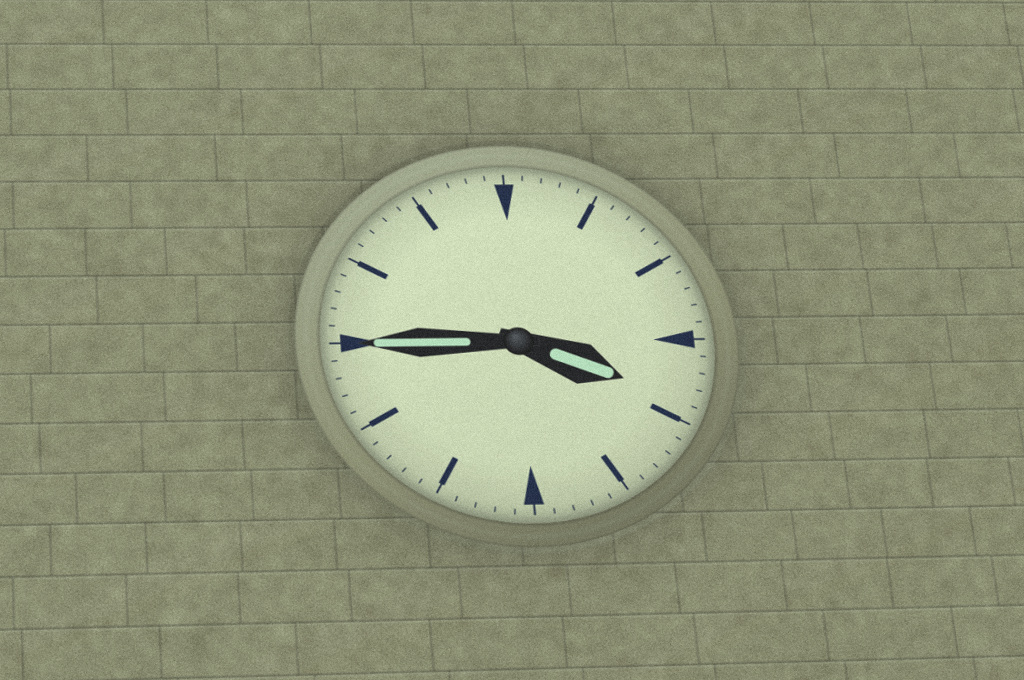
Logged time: 3:45
